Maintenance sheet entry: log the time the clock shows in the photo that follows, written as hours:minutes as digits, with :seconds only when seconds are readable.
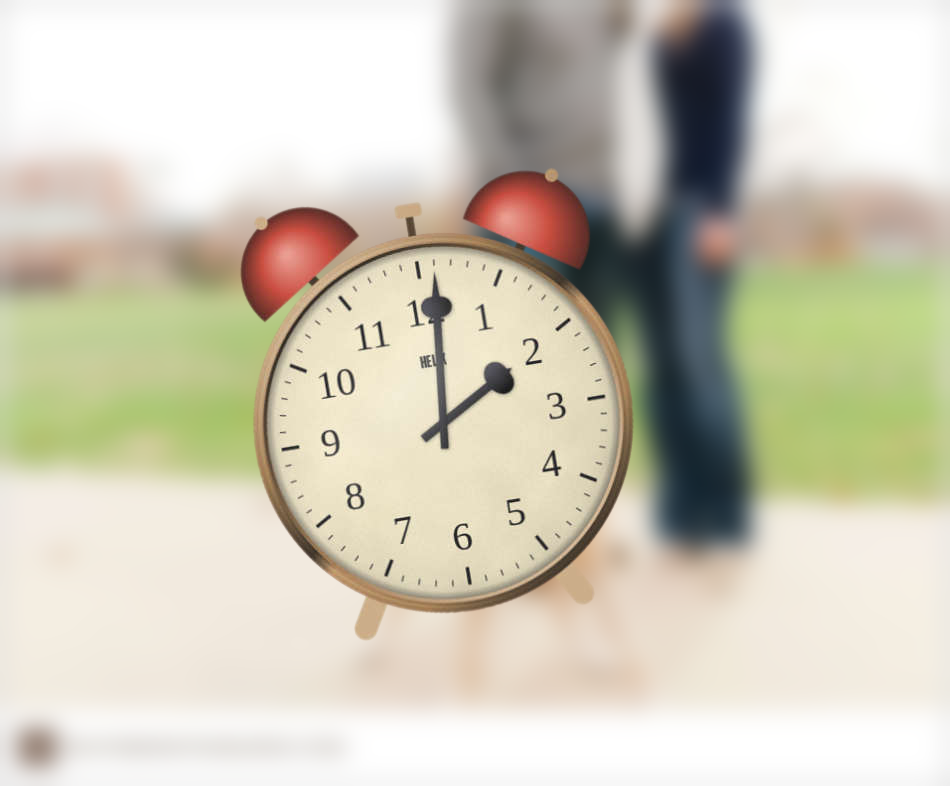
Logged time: 2:01
